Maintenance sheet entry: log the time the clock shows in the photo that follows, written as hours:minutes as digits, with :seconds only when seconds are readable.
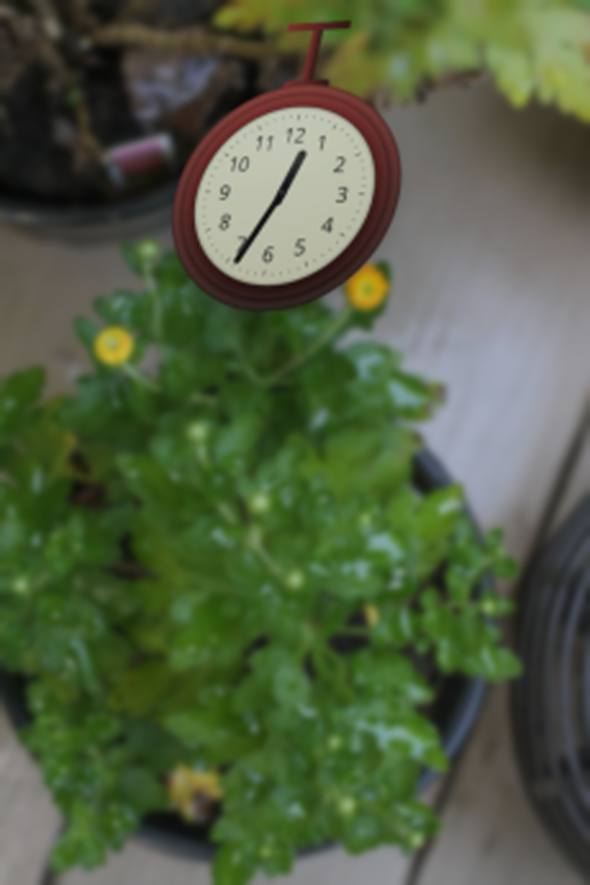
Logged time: 12:34
